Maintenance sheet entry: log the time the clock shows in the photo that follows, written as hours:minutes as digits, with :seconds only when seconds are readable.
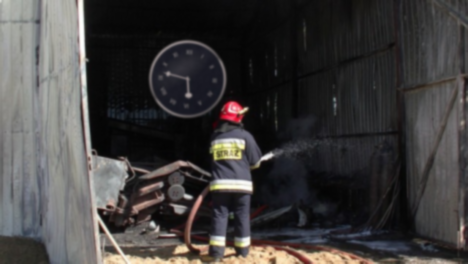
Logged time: 5:47
